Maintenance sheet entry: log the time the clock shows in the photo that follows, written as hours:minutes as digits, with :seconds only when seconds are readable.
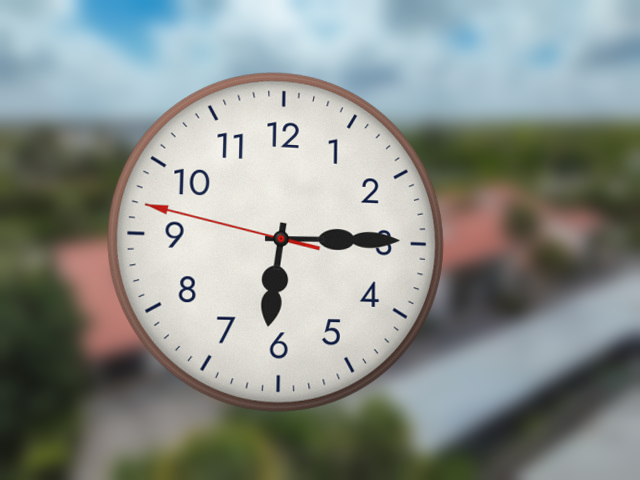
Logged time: 6:14:47
